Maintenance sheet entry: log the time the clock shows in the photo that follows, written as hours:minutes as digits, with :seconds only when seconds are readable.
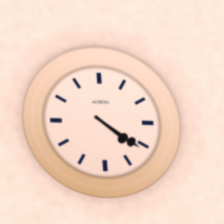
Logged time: 4:21
